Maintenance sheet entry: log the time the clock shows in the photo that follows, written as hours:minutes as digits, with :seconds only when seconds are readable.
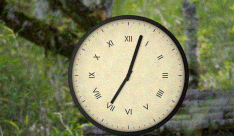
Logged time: 7:03
